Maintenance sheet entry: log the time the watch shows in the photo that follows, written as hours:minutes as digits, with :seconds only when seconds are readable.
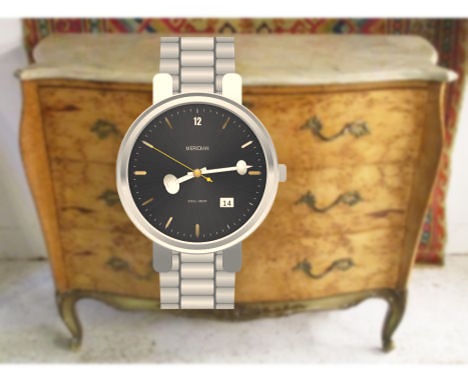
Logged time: 8:13:50
